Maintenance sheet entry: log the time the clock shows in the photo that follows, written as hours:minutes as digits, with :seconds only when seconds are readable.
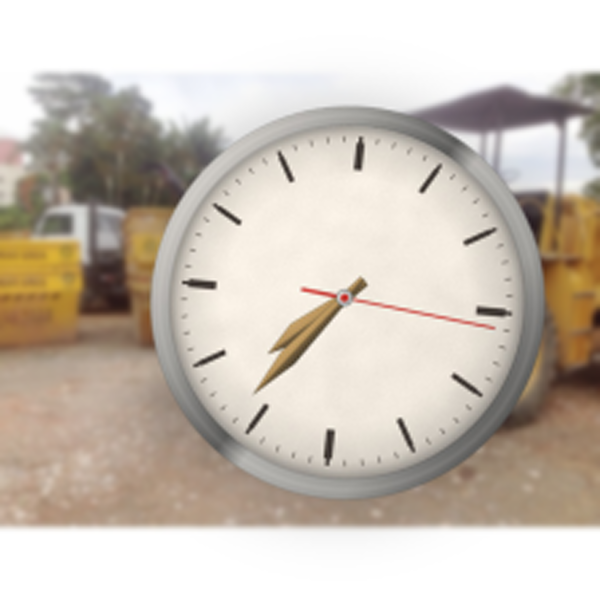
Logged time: 7:36:16
